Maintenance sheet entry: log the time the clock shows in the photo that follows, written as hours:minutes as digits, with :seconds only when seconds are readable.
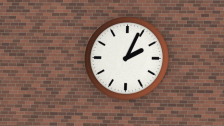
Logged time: 2:04
